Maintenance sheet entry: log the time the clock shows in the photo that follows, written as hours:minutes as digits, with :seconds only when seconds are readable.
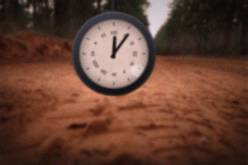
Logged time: 12:06
